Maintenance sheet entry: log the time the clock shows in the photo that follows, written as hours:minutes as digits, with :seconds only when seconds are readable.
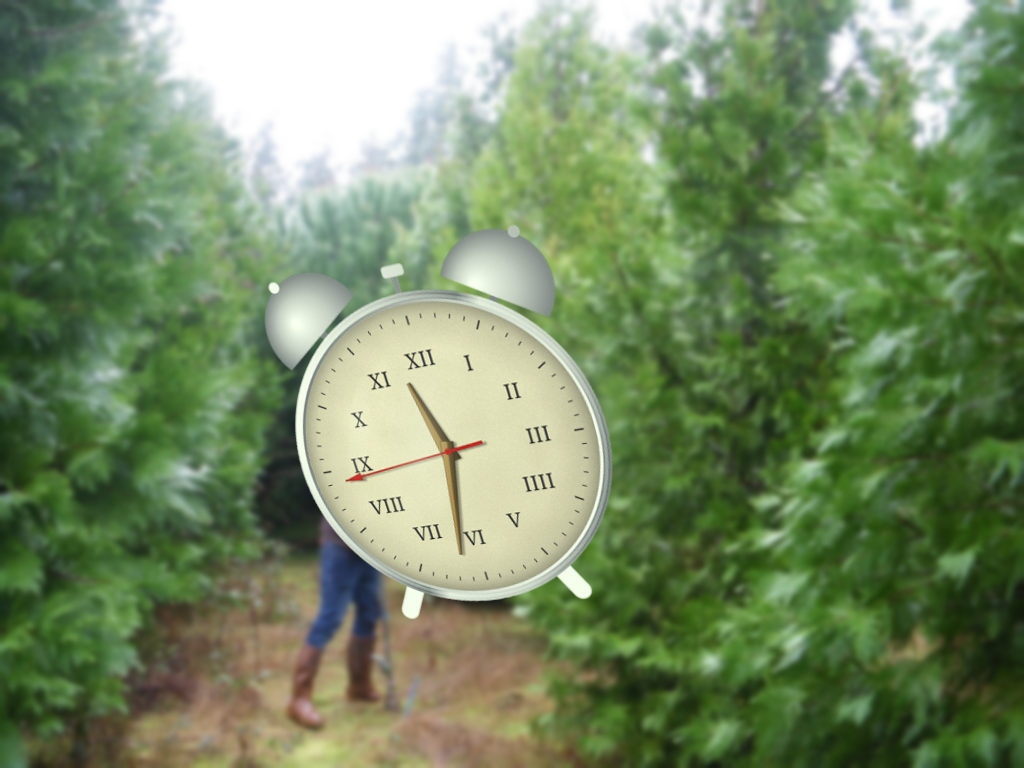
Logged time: 11:31:44
